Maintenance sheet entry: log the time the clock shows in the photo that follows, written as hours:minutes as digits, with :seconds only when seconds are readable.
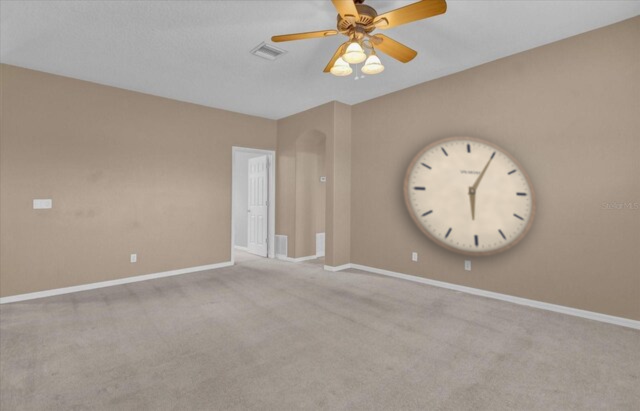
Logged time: 6:05
